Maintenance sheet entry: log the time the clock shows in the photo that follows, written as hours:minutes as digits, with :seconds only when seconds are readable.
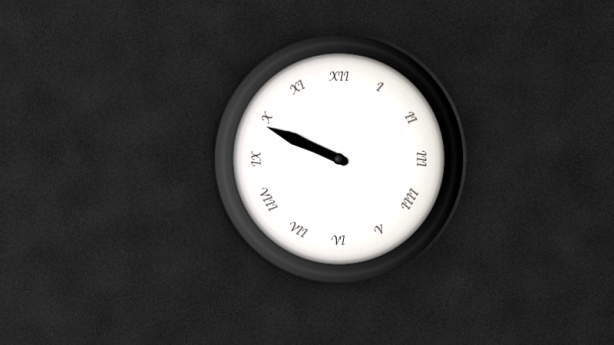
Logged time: 9:49
